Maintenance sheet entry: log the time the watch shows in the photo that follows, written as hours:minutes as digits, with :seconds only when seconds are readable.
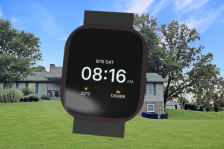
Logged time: 8:16
